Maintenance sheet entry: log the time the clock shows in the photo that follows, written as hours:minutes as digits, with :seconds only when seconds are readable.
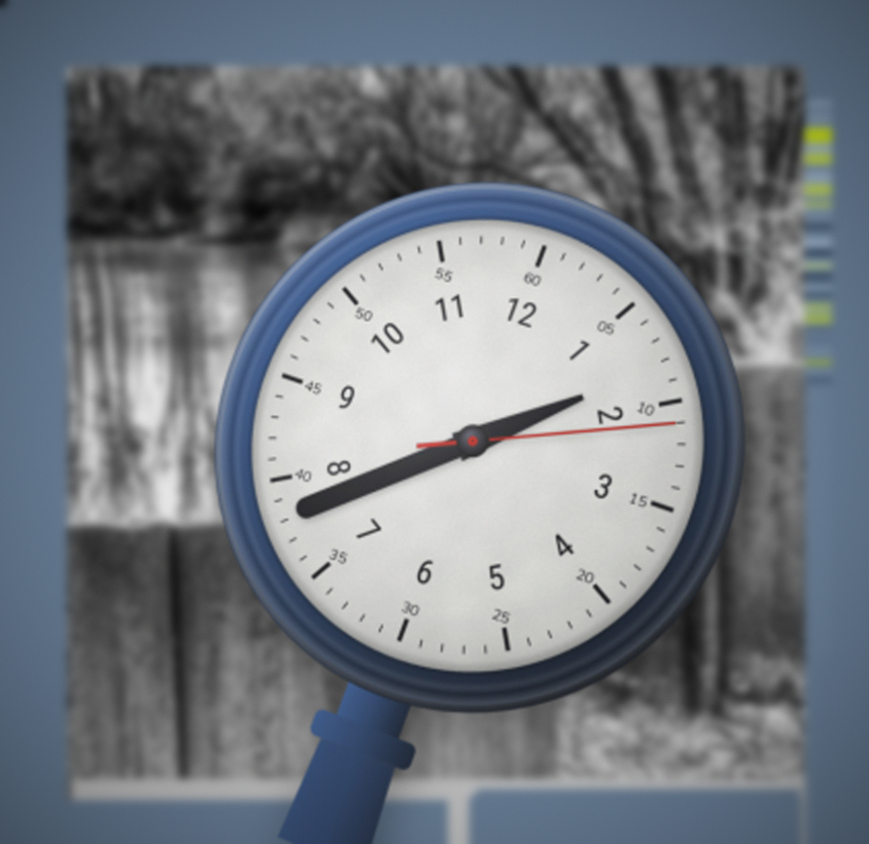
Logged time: 1:38:11
